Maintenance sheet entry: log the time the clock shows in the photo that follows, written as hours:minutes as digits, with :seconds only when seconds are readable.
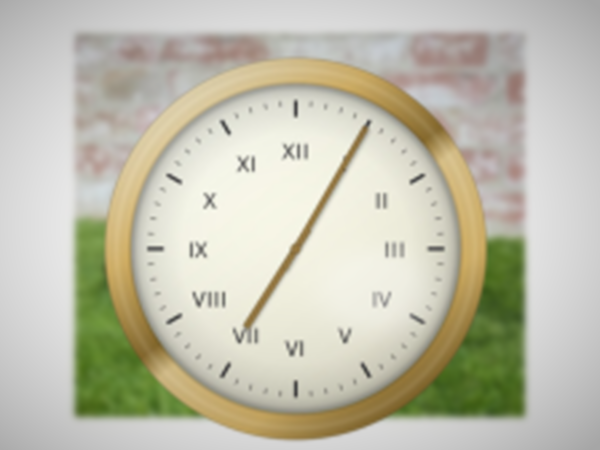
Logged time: 7:05
